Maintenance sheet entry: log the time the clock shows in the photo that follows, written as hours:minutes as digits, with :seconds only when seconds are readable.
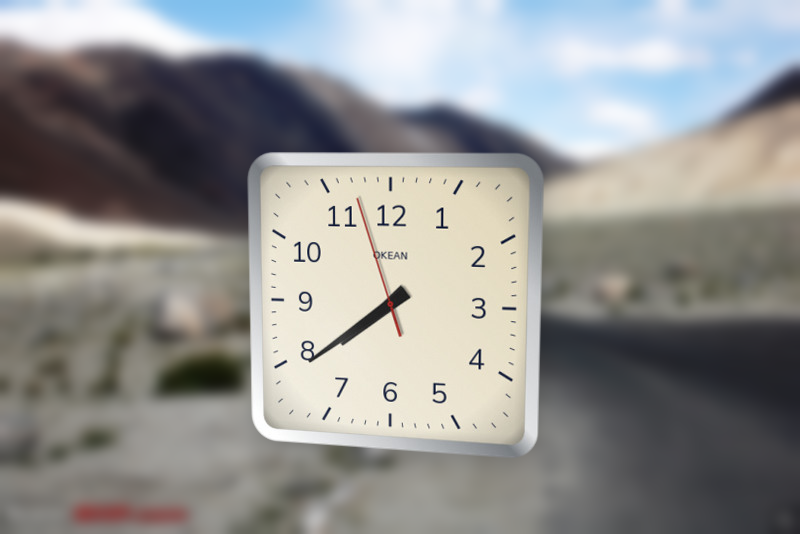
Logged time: 7:38:57
